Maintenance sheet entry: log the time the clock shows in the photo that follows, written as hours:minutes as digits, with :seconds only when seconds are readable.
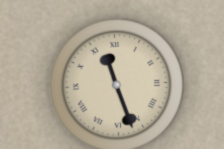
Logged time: 11:27
